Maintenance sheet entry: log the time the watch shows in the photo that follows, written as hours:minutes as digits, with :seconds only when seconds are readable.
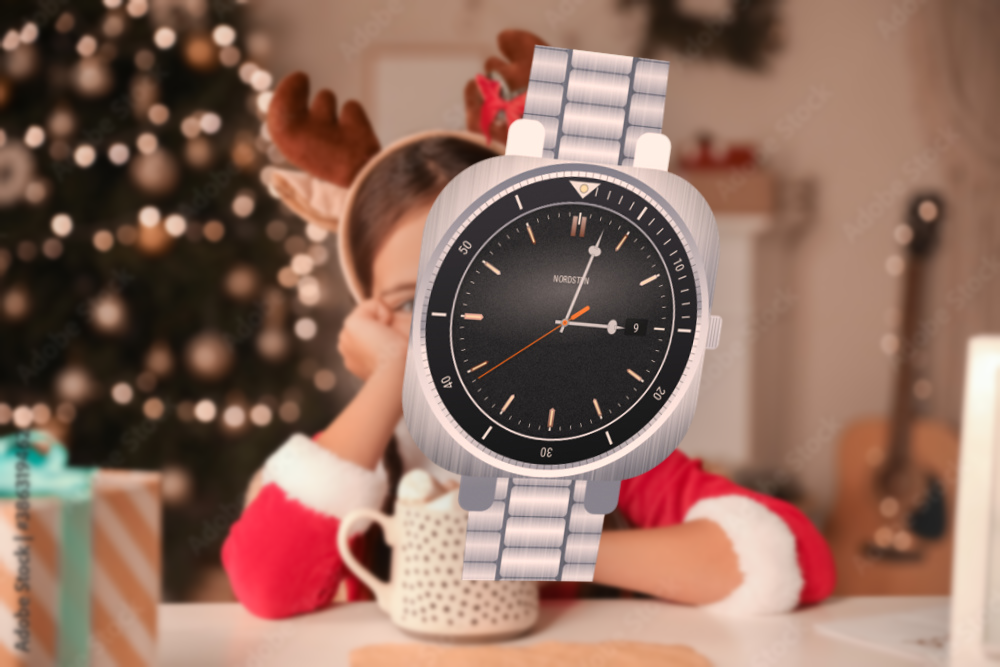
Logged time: 3:02:39
